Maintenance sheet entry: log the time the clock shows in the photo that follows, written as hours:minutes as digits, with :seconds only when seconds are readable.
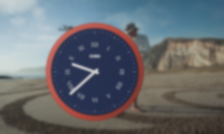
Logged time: 9:38
